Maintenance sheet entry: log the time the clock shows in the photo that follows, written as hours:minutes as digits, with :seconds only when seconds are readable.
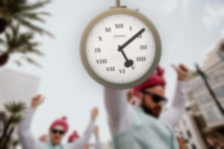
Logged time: 5:09
